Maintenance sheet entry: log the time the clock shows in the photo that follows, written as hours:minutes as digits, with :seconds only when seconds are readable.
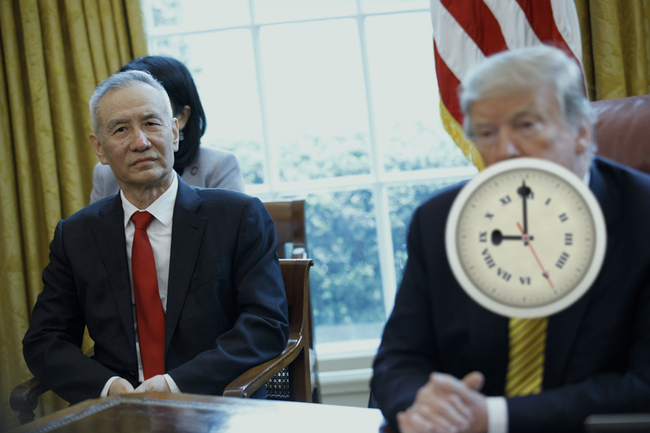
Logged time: 8:59:25
